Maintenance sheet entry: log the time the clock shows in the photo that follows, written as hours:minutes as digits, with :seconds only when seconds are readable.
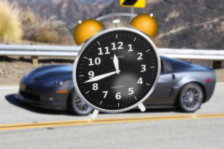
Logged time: 11:43
